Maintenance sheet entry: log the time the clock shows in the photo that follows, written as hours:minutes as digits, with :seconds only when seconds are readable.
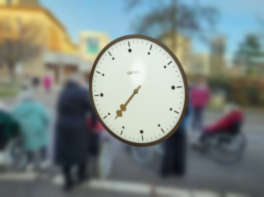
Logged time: 7:38
